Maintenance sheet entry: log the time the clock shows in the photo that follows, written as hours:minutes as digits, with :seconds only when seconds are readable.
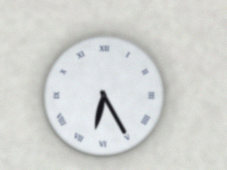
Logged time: 6:25
